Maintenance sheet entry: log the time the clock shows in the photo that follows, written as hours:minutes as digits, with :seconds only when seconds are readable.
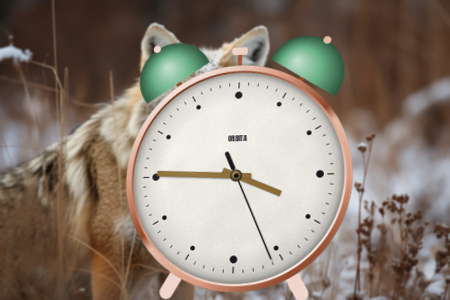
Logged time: 3:45:26
